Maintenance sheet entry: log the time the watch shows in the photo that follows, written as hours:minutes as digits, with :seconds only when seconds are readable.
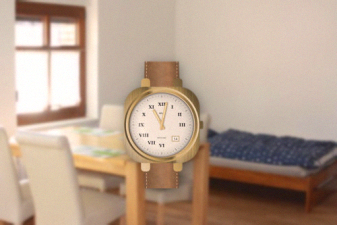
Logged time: 11:02
